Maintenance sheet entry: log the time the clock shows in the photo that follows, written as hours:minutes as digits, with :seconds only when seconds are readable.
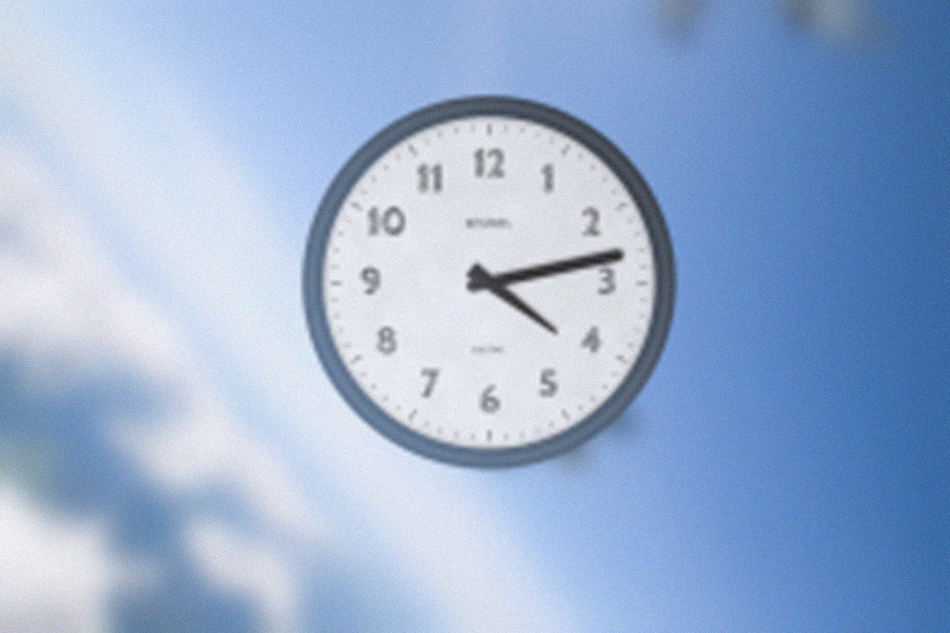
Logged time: 4:13
